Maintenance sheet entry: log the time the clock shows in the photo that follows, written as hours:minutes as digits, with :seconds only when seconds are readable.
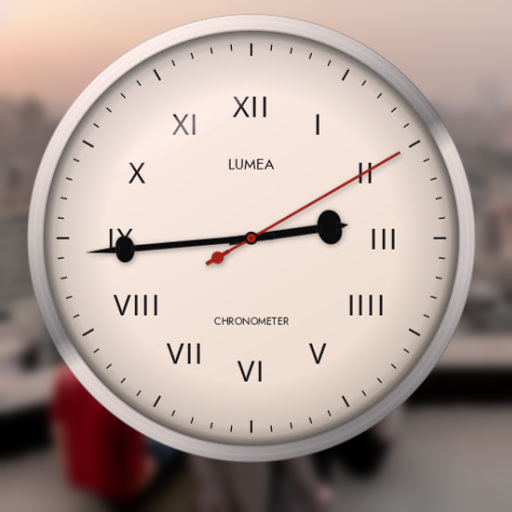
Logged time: 2:44:10
